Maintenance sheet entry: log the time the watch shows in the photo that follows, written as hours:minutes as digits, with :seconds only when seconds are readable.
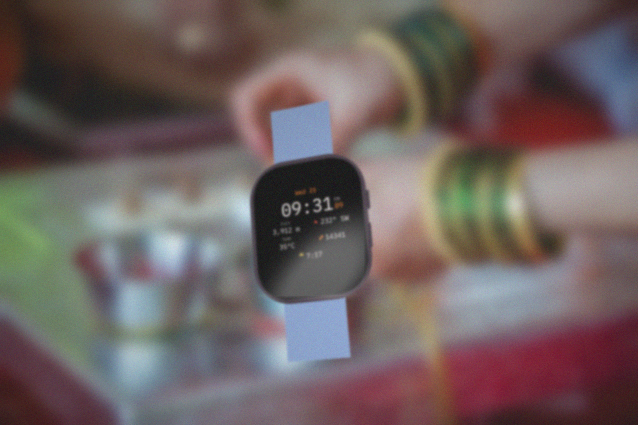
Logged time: 9:31
